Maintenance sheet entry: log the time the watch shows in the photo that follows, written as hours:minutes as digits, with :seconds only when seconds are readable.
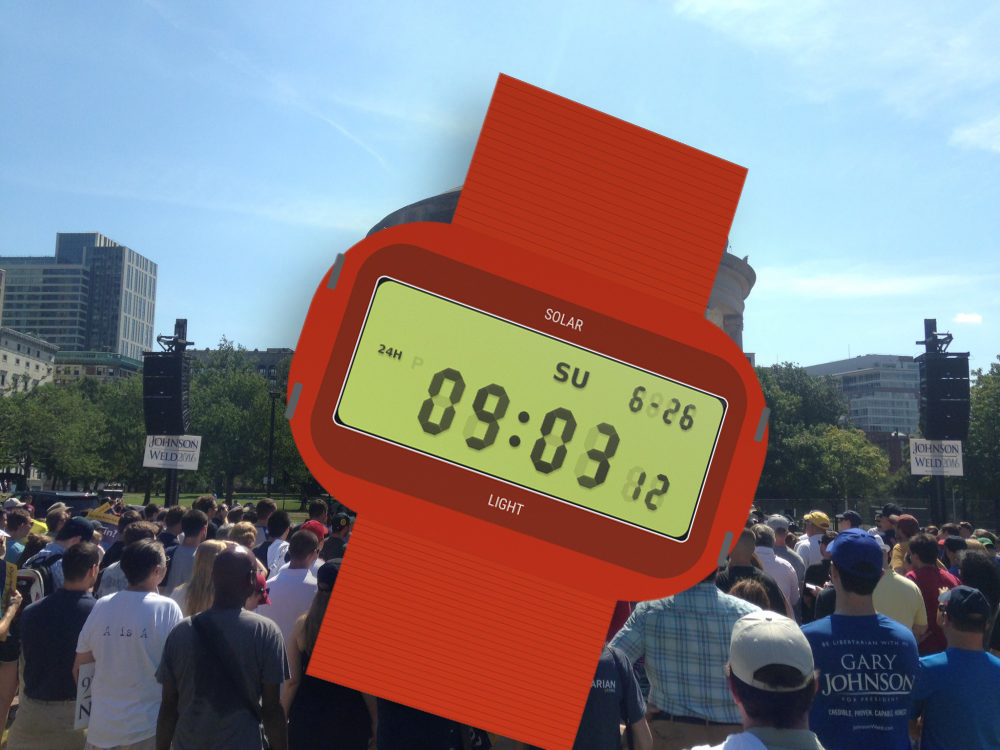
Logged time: 9:03:12
